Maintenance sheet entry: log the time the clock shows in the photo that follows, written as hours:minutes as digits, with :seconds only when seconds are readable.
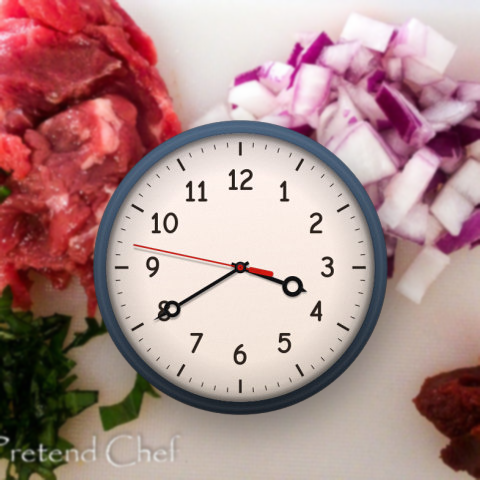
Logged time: 3:39:47
